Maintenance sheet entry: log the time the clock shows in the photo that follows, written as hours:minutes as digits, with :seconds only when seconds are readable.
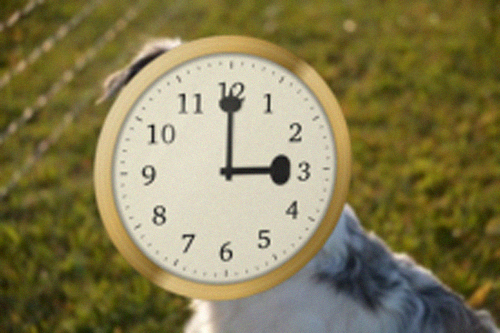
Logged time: 3:00
